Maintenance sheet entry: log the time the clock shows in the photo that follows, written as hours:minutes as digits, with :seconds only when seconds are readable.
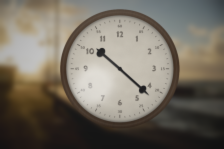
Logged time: 10:22
